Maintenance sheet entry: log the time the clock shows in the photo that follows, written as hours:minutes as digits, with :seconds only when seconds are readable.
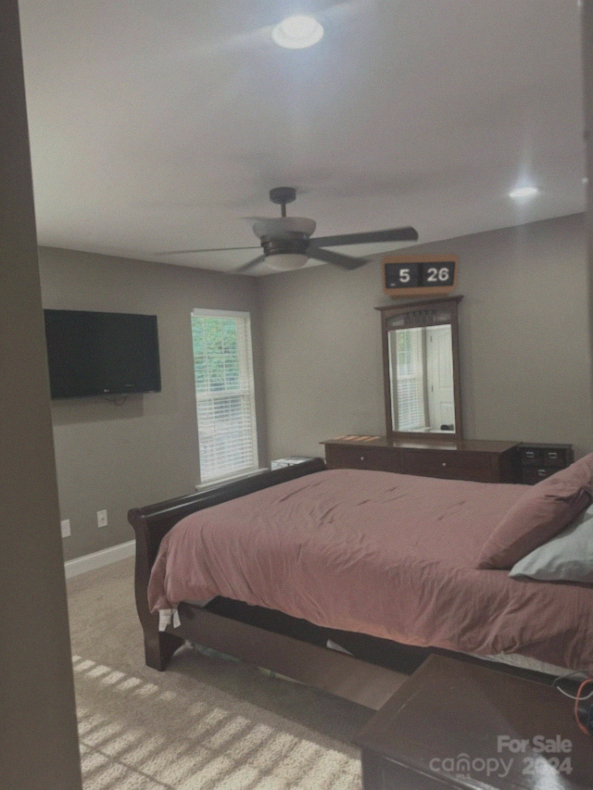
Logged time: 5:26
